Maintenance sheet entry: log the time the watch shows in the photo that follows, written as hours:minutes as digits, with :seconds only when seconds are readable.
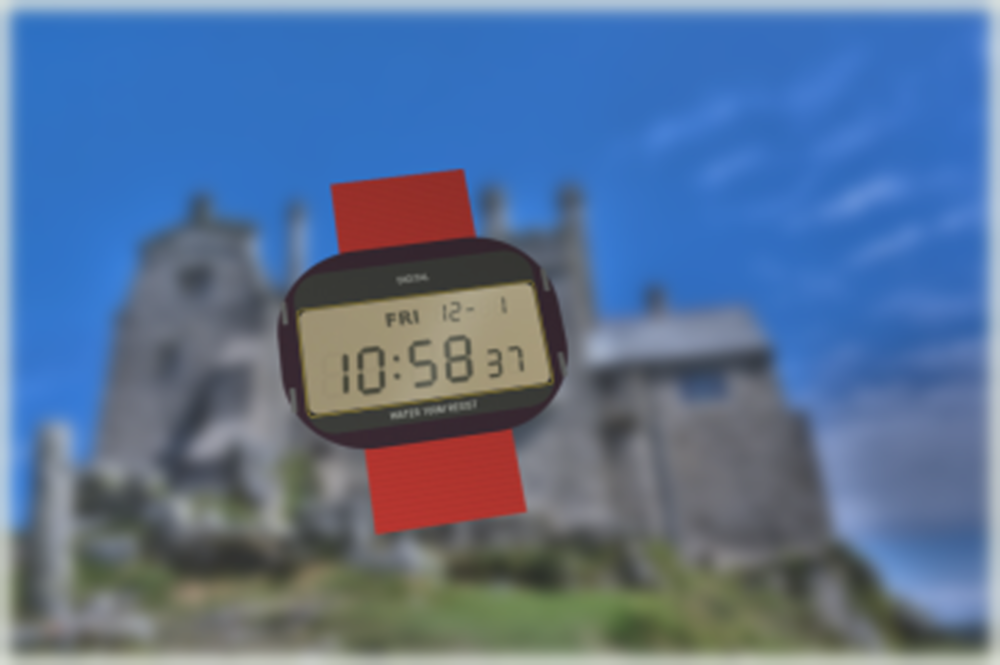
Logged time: 10:58:37
